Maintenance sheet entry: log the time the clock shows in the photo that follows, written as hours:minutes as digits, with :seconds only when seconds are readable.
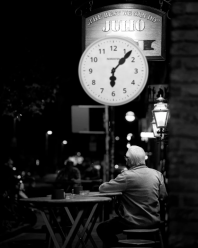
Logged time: 6:07
